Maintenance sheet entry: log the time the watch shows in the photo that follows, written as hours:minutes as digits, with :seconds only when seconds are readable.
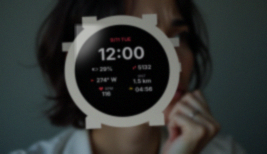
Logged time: 12:00
